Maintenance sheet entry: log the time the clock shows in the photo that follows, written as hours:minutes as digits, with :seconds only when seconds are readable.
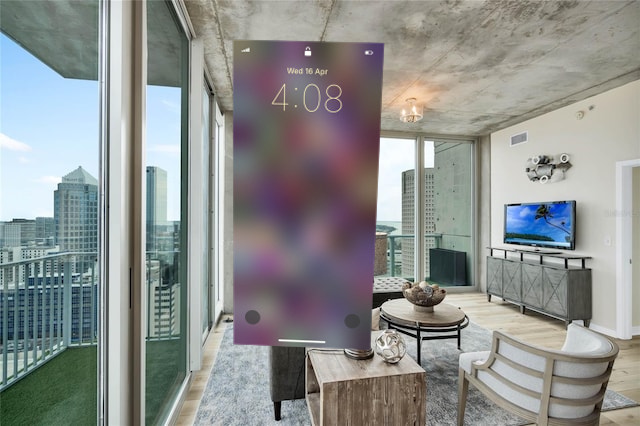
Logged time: 4:08
